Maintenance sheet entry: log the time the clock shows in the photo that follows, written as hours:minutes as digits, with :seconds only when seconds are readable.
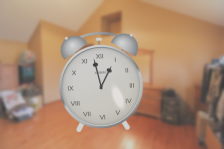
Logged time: 12:58
